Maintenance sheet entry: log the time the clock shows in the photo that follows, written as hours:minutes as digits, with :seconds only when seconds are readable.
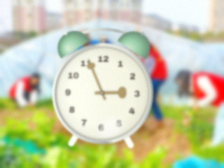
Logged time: 2:56
